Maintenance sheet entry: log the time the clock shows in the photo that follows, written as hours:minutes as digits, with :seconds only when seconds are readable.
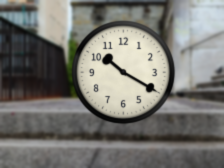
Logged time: 10:20
